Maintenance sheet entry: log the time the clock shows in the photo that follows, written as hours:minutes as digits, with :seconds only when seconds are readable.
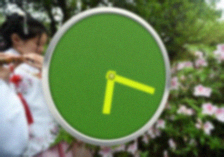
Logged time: 6:18
